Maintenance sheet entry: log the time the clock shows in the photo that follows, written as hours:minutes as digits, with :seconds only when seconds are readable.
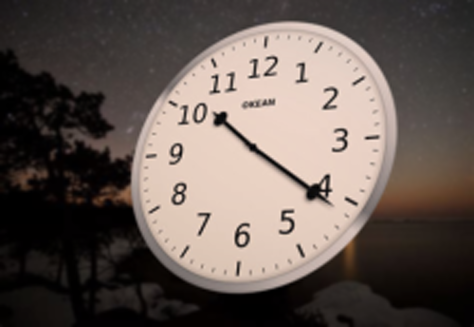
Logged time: 10:21
